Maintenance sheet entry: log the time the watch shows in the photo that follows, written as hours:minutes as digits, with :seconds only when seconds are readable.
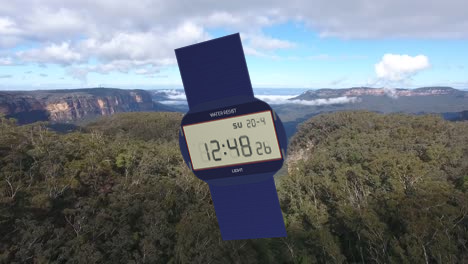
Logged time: 12:48:26
